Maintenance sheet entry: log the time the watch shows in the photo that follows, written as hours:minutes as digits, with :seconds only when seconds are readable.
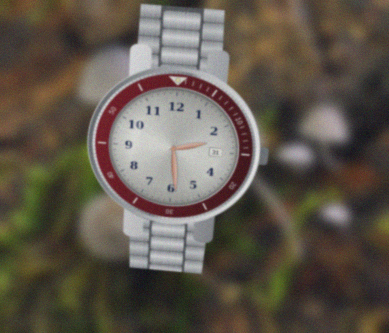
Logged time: 2:29
